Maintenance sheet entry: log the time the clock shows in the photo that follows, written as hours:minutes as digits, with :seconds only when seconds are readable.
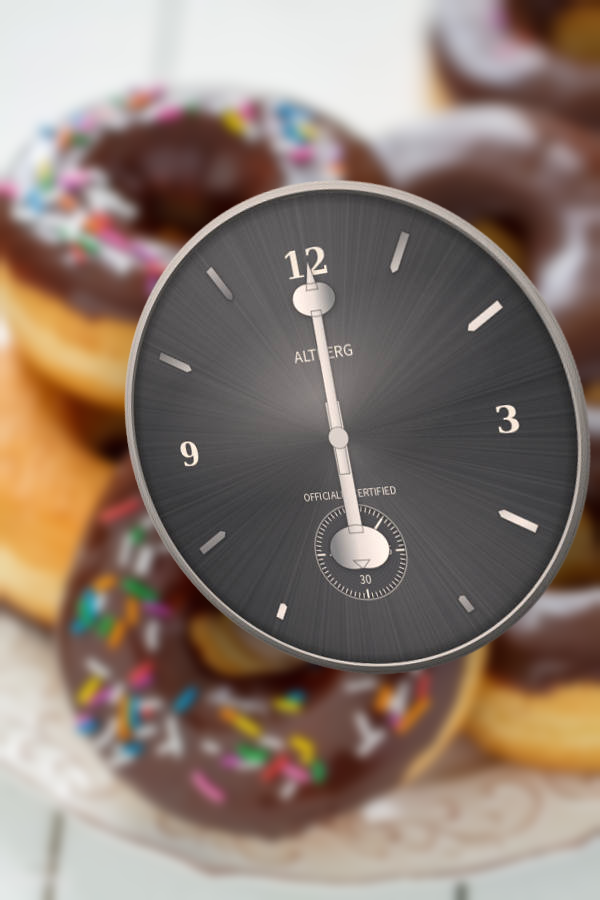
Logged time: 6:00:07
